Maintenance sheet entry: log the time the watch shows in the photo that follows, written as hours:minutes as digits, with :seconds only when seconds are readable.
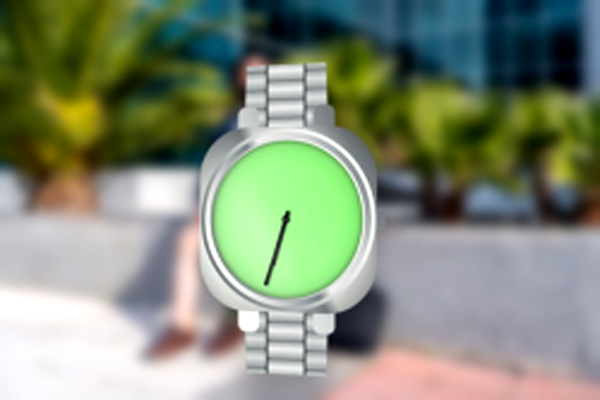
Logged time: 6:33
